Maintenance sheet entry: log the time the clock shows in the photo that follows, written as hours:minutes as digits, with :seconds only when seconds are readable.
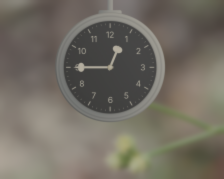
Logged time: 12:45
